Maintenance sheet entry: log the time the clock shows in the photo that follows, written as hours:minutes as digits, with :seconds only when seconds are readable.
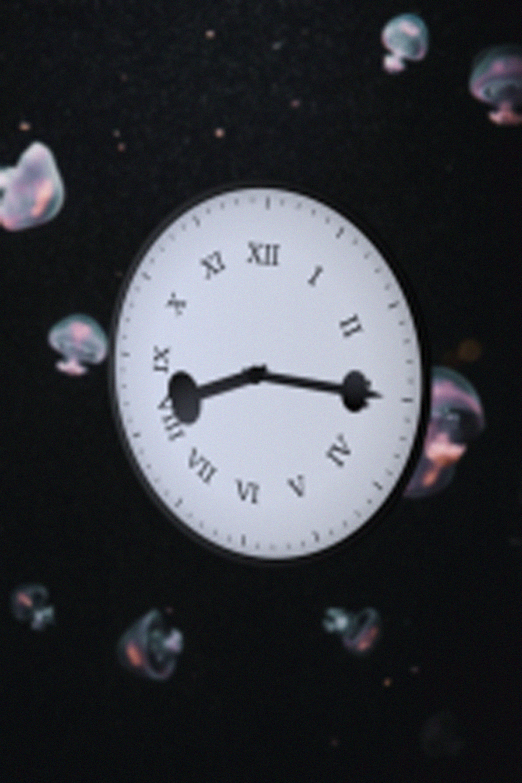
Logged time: 8:15
